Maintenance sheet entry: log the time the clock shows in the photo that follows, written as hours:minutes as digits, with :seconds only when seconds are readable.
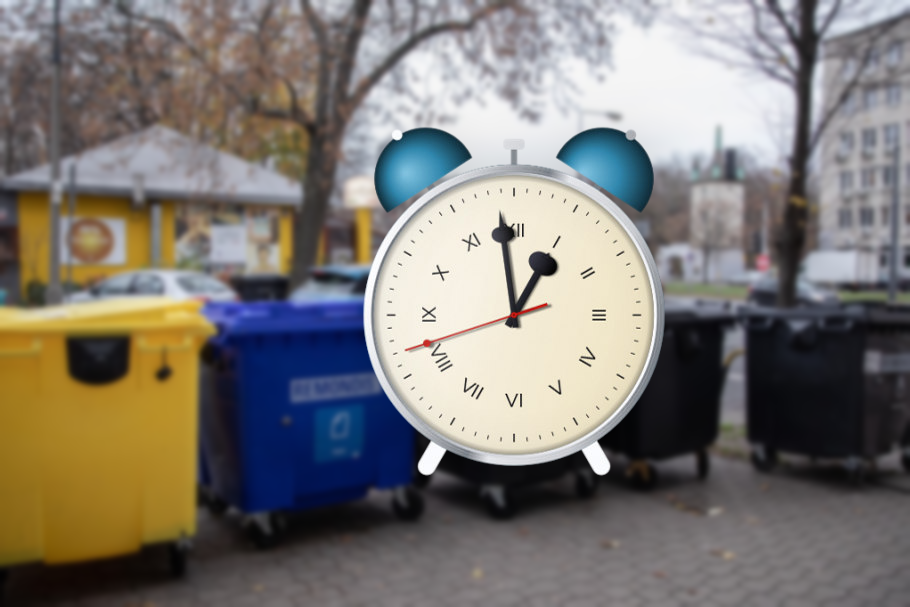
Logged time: 12:58:42
